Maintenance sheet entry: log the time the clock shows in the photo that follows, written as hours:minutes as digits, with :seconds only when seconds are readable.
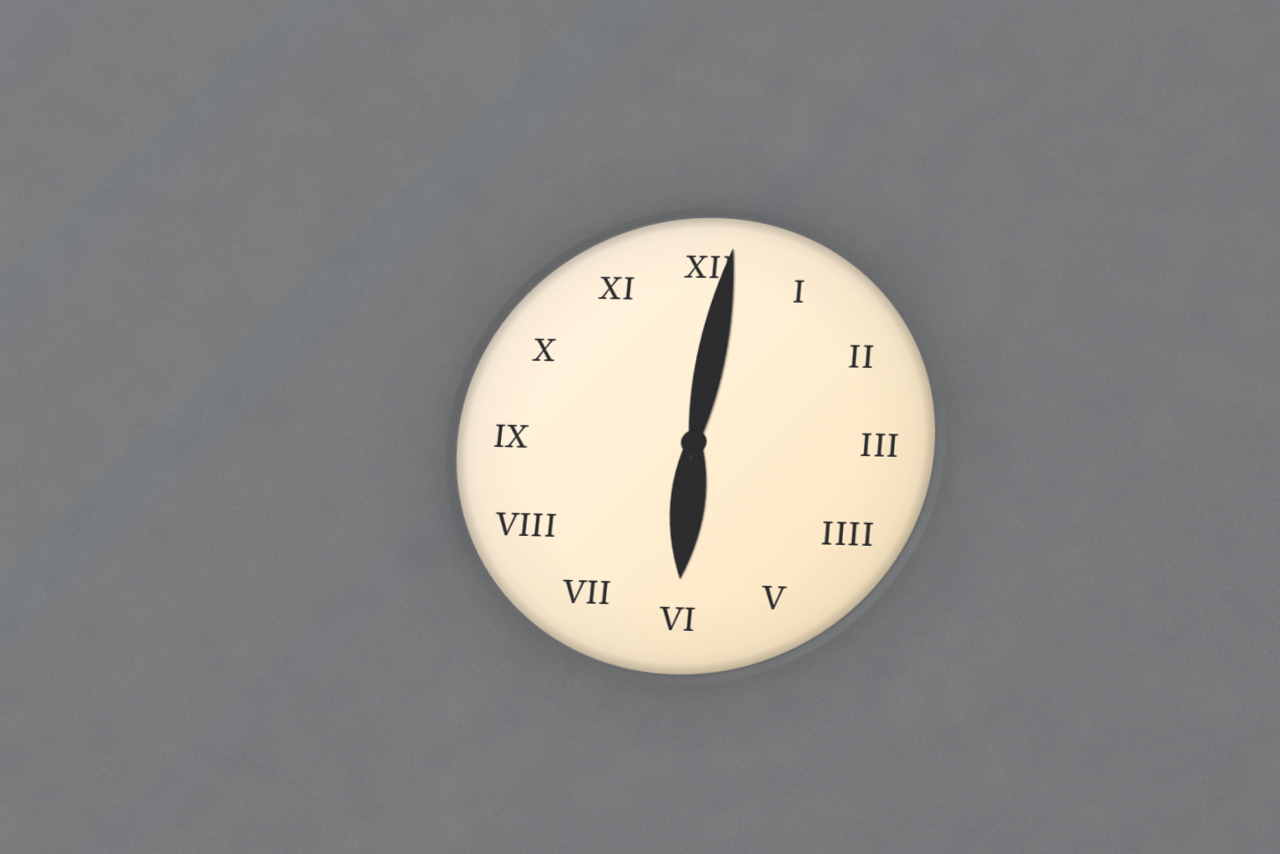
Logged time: 6:01
